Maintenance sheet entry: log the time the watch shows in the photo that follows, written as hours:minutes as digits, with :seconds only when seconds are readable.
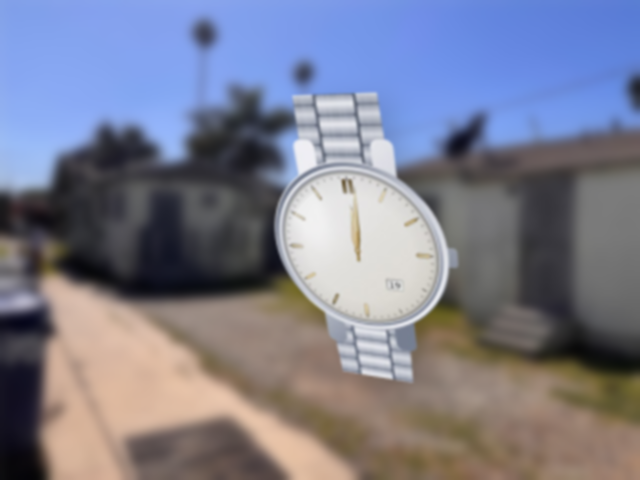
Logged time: 12:01
